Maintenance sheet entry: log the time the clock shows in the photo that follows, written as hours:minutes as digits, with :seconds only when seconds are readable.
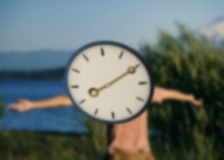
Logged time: 8:10
